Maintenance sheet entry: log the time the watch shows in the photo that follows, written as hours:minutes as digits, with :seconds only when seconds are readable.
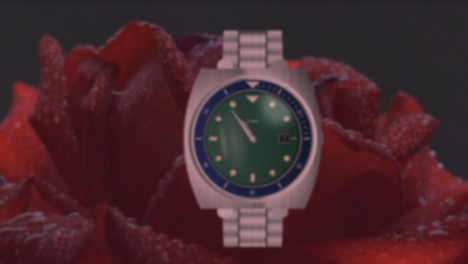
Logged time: 10:54
